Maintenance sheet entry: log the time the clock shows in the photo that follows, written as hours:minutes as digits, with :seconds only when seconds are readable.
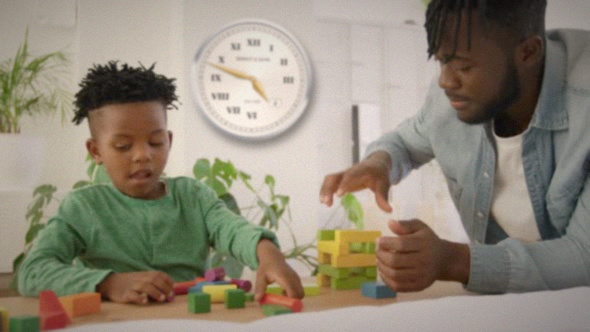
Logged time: 4:48
